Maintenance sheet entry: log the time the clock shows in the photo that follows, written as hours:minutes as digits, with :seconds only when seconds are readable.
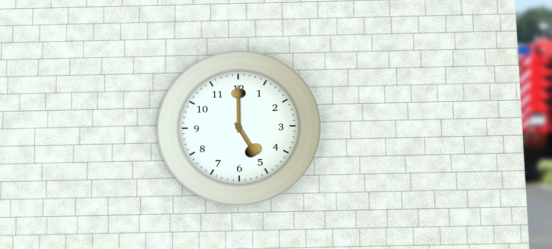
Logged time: 5:00
